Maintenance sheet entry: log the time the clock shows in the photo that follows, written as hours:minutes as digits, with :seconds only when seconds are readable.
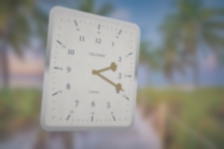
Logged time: 2:19
